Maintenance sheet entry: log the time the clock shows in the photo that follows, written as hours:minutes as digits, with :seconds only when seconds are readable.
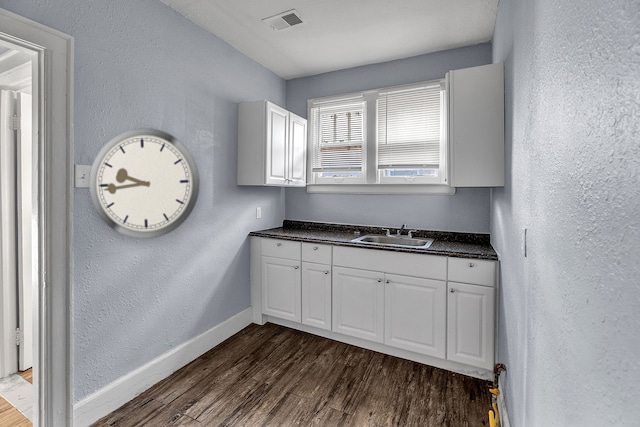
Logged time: 9:44
